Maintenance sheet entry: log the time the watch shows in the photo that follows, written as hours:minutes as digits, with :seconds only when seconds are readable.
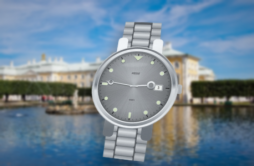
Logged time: 2:46
